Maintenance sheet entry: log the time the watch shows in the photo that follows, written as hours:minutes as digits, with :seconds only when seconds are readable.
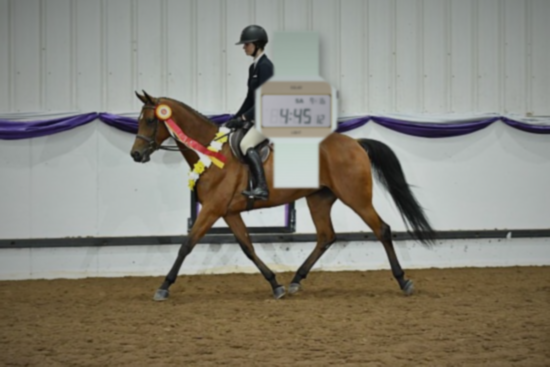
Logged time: 4:45
